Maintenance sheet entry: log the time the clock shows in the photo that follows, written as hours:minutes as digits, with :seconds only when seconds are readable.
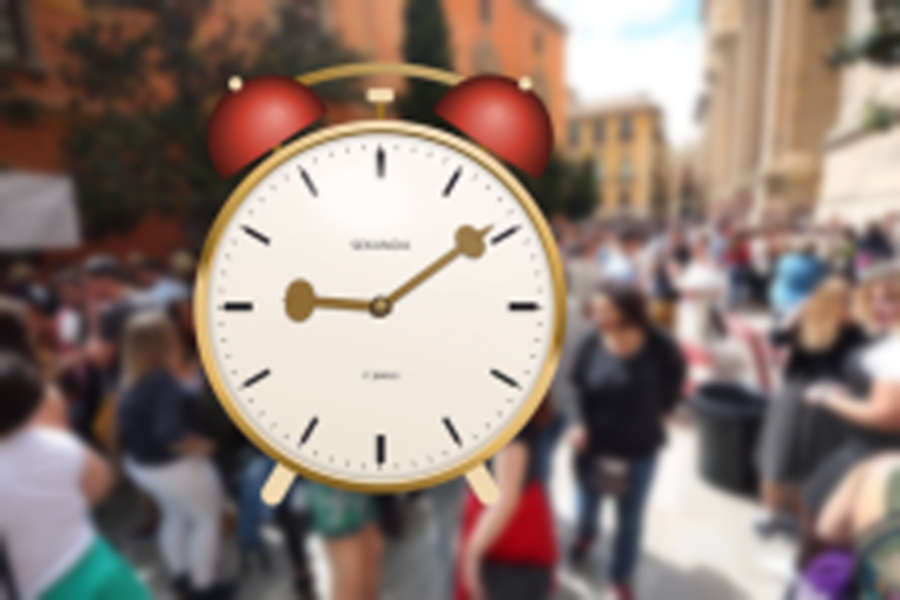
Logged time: 9:09
